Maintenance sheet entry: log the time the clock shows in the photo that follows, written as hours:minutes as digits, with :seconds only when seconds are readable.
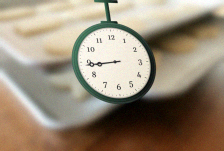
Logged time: 8:44
